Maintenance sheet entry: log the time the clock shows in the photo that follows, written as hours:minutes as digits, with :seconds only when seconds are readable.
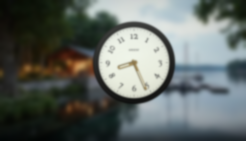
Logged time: 8:26
